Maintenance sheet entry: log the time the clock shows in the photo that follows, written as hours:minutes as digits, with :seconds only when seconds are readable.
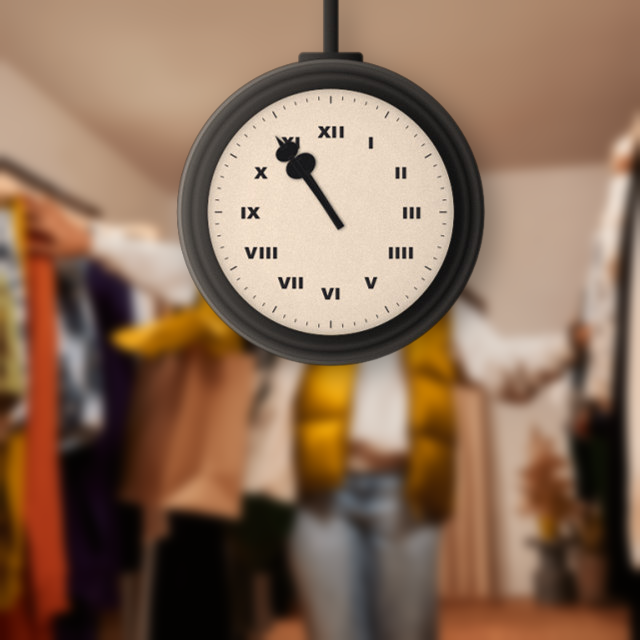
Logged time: 10:54
